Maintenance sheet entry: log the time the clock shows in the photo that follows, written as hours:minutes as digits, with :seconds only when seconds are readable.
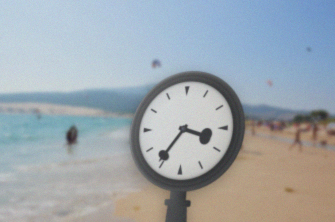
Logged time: 3:36
